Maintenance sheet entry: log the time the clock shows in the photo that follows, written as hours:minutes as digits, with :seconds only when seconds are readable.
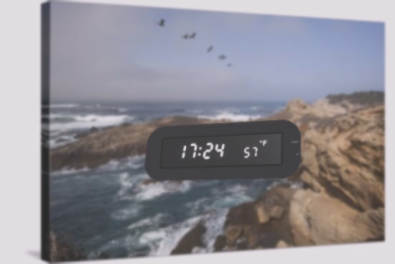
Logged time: 17:24
